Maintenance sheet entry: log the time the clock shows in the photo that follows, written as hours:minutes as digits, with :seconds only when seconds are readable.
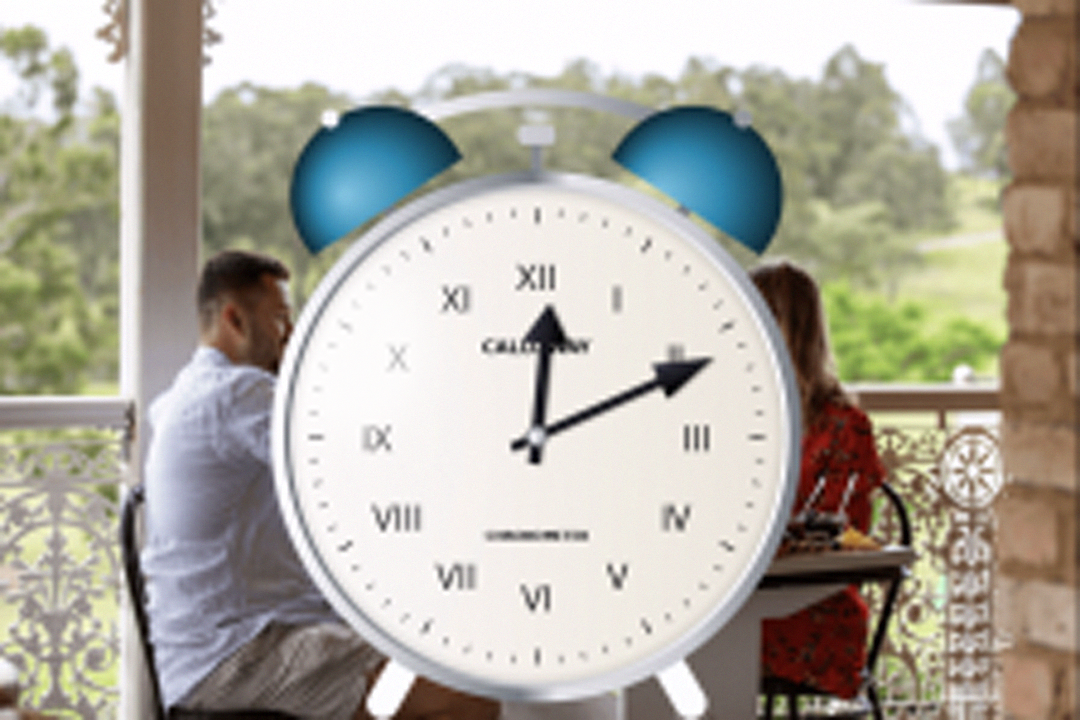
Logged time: 12:11
